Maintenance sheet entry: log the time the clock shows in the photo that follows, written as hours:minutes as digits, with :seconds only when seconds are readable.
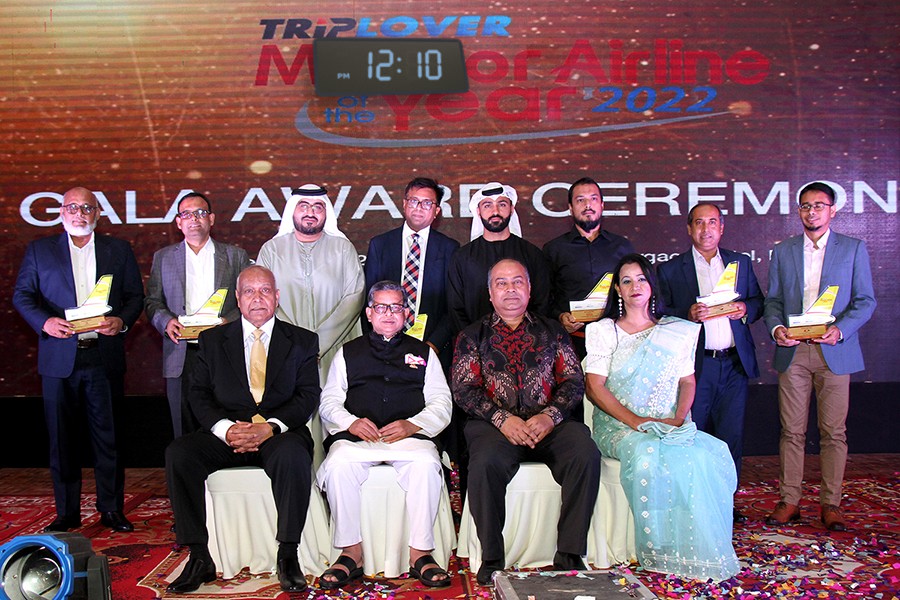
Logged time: 12:10
